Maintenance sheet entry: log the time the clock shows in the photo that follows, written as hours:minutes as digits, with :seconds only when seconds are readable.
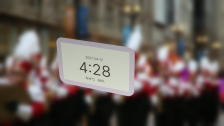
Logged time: 4:28
